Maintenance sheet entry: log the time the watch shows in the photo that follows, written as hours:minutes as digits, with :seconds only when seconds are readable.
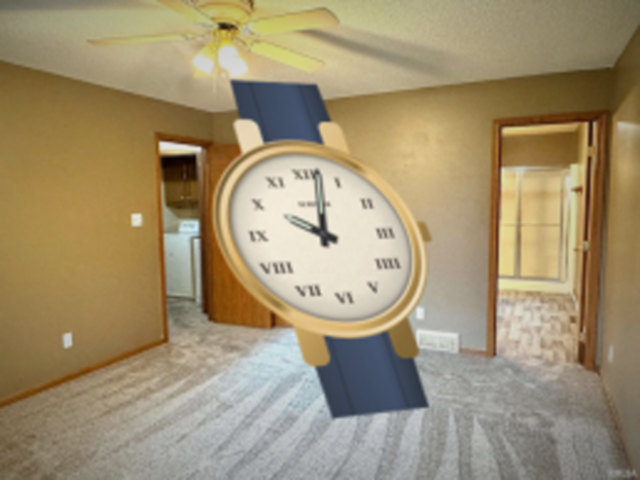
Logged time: 10:02
